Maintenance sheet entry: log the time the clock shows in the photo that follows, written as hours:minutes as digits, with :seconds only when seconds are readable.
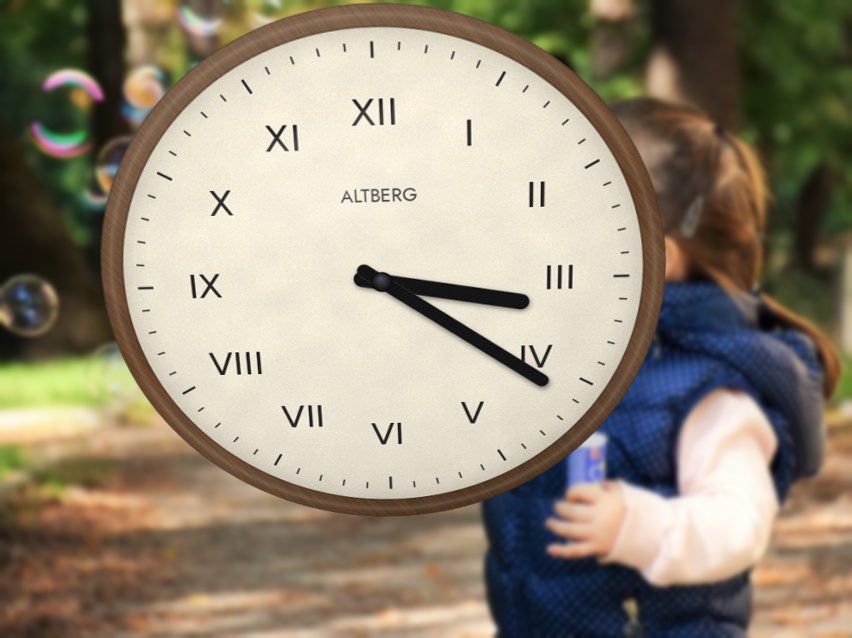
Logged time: 3:21
